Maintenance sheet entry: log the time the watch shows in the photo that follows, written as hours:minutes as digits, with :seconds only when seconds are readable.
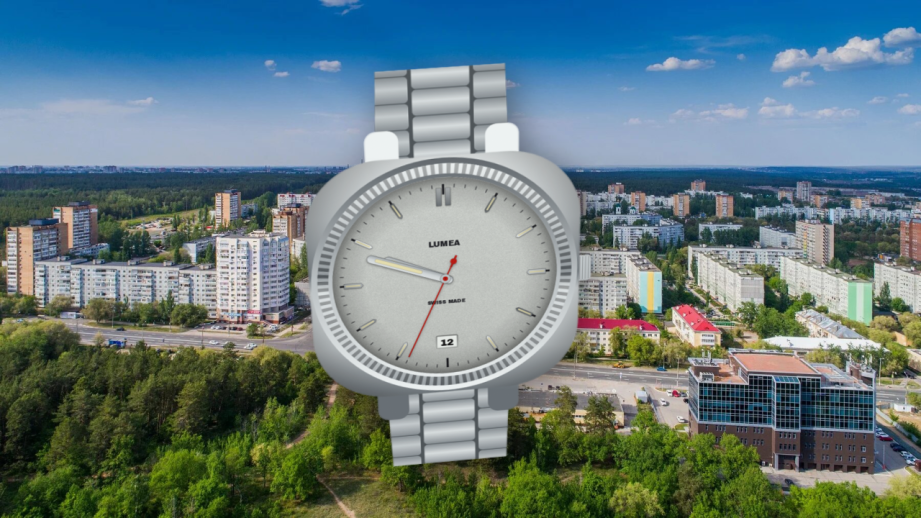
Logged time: 9:48:34
